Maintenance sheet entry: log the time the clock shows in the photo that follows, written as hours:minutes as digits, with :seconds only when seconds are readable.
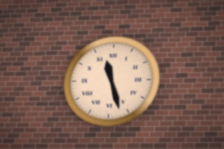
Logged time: 11:27
